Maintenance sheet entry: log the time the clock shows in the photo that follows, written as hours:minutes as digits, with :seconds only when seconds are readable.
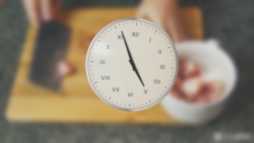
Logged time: 4:56
